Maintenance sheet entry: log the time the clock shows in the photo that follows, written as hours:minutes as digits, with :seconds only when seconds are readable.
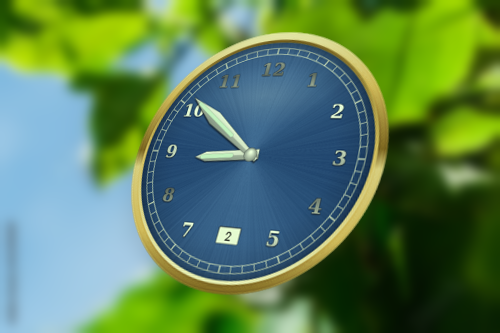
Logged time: 8:51
